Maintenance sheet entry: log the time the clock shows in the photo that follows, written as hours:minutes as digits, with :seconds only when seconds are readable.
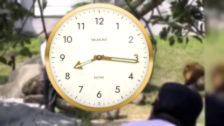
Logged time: 8:16
